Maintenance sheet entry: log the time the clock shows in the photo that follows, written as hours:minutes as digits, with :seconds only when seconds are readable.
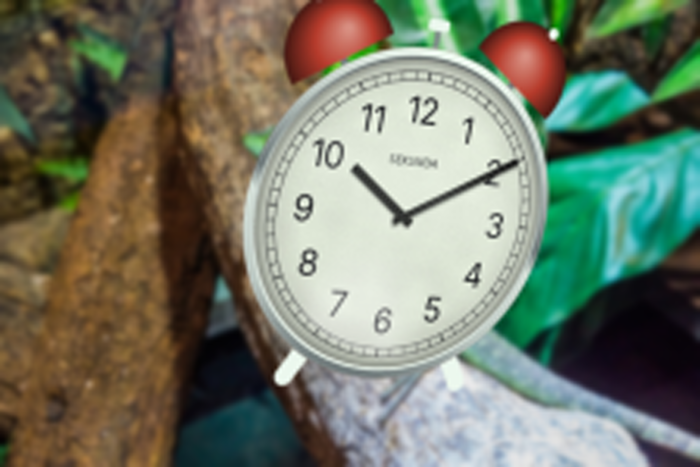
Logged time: 10:10
